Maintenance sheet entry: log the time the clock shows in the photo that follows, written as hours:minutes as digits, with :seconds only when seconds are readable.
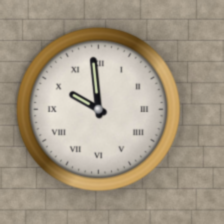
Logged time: 9:59
